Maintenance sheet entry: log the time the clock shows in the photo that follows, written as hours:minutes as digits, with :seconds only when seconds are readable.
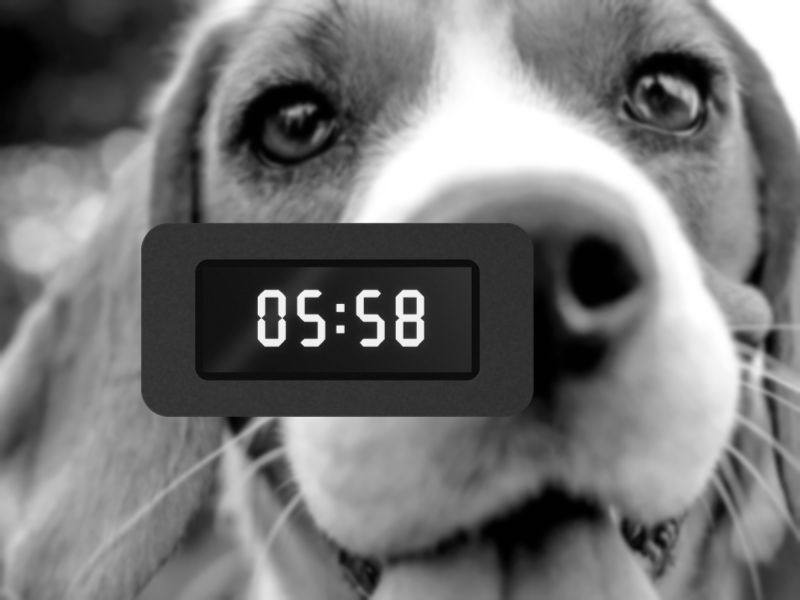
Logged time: 5:58
